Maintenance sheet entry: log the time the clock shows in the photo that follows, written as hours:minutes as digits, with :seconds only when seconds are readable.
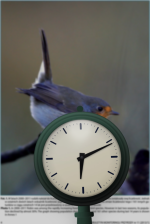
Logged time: 6:11
